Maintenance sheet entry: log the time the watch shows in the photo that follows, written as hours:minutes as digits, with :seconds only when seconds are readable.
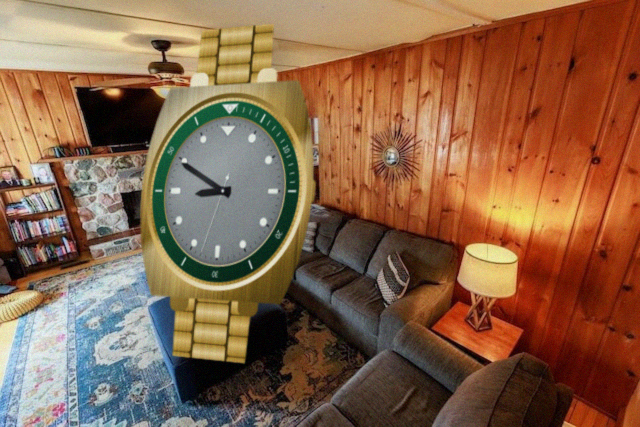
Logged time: 8:49:33
